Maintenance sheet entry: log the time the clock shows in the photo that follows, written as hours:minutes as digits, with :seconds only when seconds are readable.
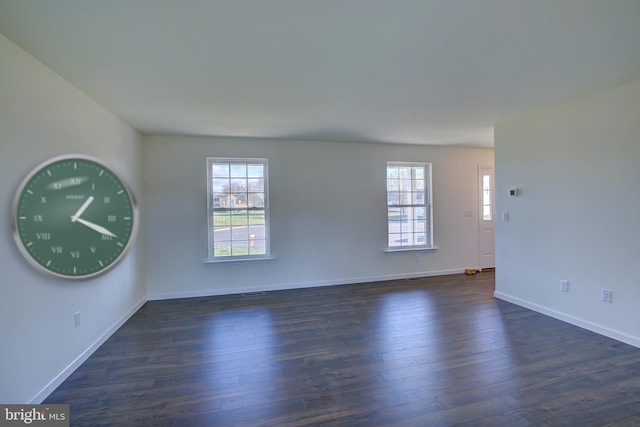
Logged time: 1:19
